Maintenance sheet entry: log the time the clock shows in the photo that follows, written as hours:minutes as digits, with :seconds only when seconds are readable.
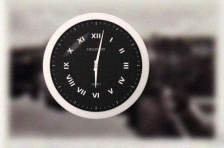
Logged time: 6:02
